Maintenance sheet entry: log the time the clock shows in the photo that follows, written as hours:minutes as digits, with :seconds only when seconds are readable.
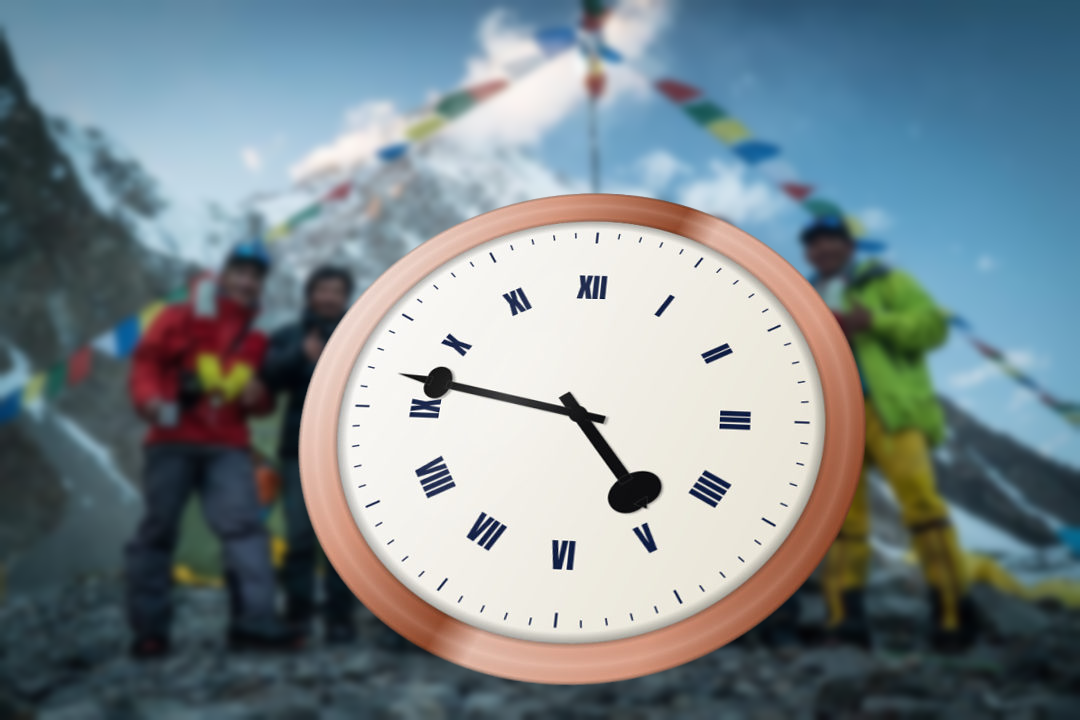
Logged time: 4:47
